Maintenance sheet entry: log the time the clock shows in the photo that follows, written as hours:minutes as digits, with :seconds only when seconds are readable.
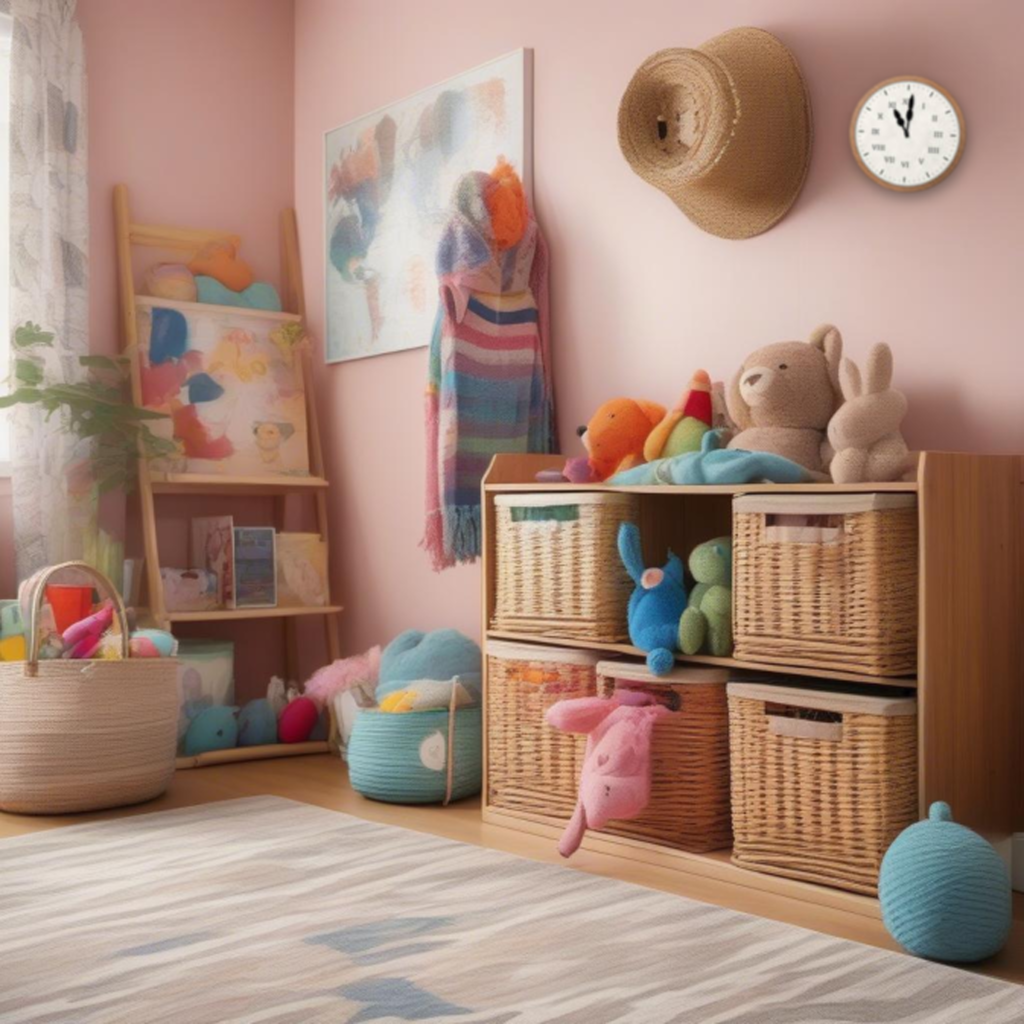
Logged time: 11:01
